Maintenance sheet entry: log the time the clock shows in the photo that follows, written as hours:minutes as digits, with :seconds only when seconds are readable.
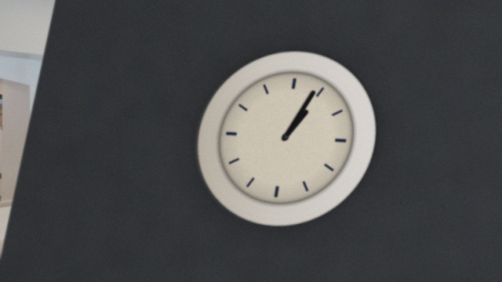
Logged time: 1:04
